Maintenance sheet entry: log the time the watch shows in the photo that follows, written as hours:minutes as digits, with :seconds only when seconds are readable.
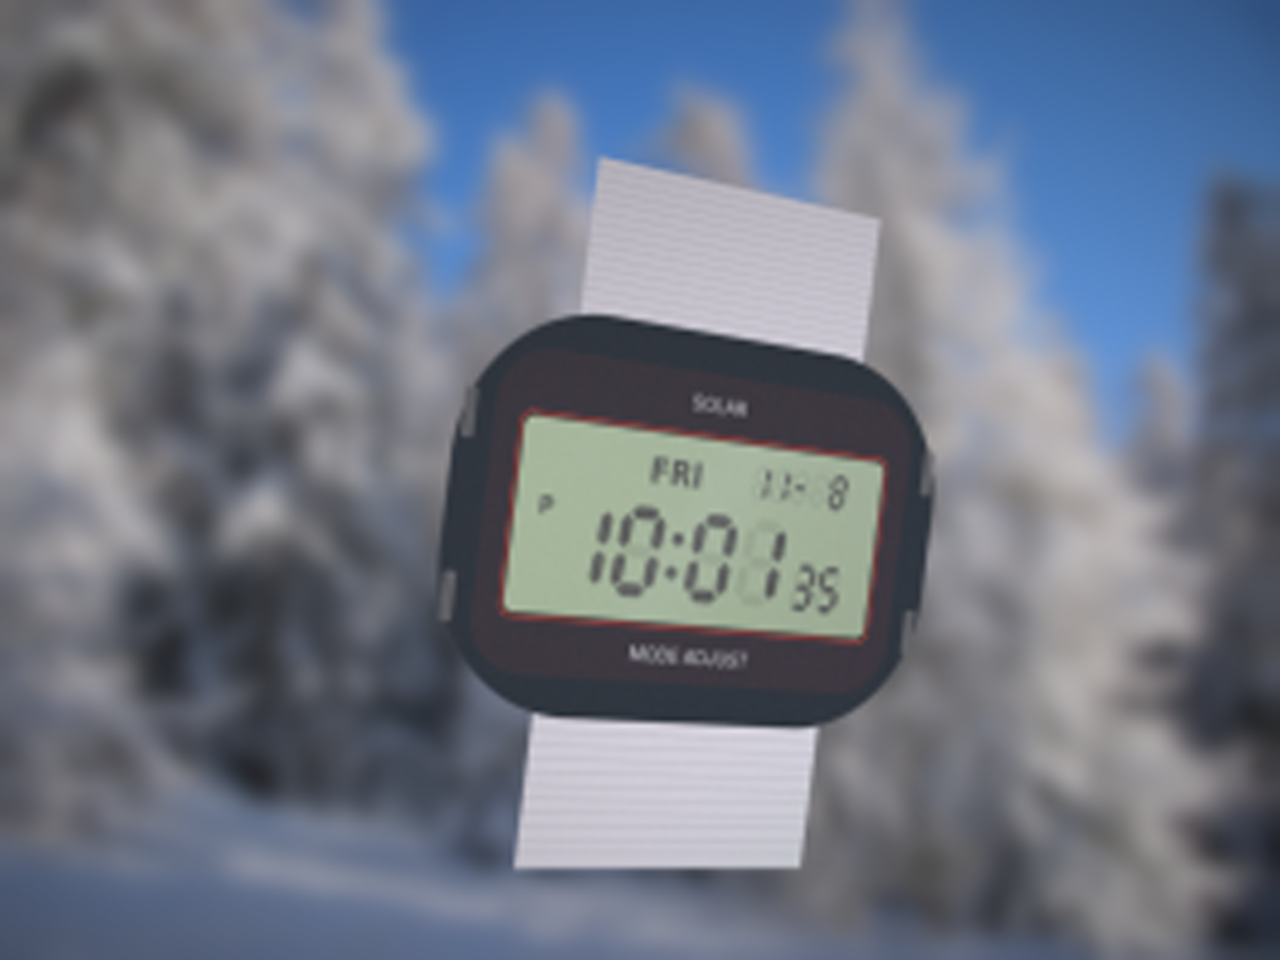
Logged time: 10:01:35
